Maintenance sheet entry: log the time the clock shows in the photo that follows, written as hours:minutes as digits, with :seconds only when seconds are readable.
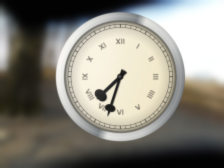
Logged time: 7:33
